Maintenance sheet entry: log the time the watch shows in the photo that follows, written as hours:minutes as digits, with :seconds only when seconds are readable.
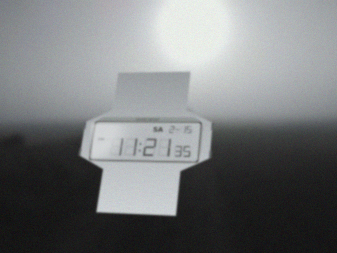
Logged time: 11:21:35
